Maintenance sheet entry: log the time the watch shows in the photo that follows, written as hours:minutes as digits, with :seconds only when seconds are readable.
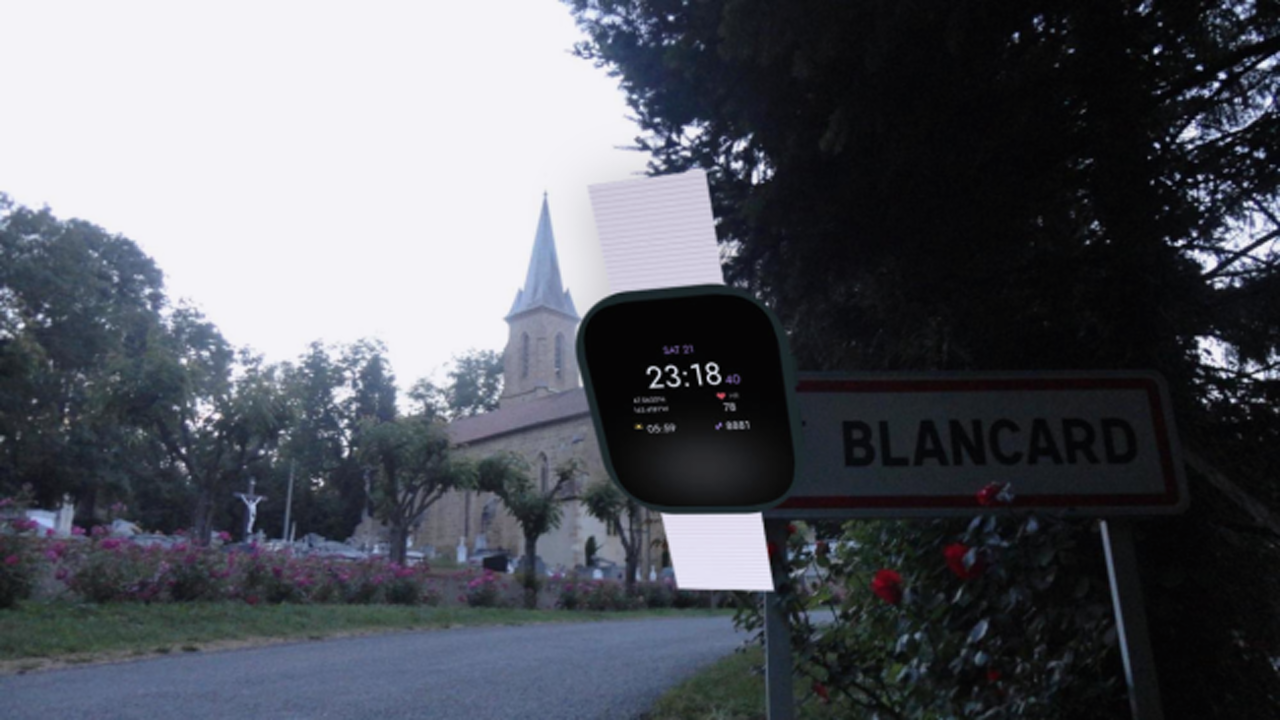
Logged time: 23:18
